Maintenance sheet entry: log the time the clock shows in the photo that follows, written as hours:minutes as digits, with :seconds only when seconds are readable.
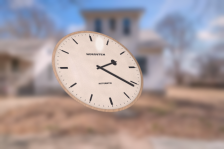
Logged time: 2:21
